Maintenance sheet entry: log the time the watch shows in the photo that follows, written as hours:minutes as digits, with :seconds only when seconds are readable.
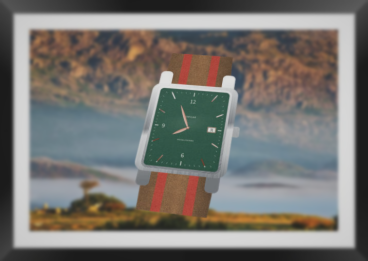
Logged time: 7:56
